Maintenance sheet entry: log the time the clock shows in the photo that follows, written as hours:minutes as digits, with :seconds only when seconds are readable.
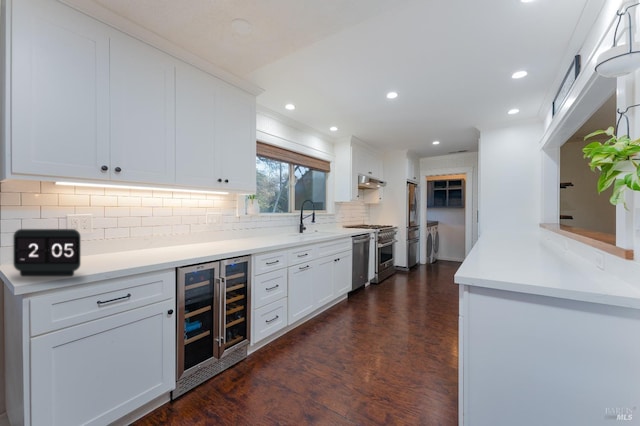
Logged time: 2:05
